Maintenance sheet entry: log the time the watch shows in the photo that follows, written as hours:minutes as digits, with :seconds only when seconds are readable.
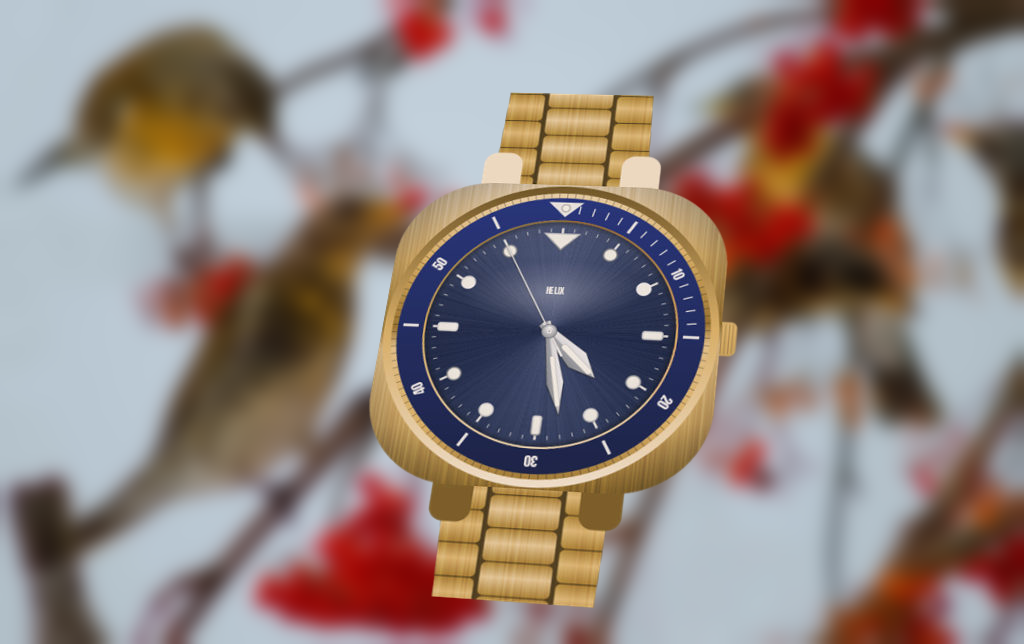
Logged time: 4:27:55
